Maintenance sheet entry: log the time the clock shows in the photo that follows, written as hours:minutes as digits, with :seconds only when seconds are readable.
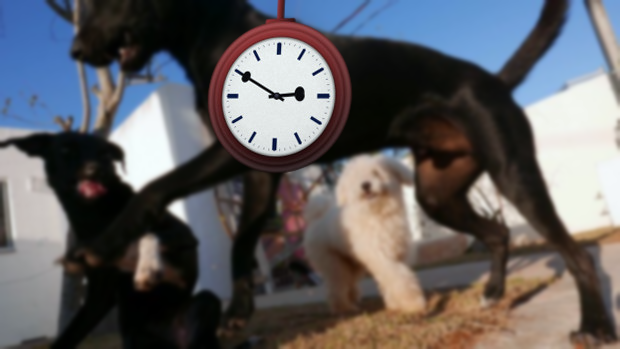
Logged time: 2:50
